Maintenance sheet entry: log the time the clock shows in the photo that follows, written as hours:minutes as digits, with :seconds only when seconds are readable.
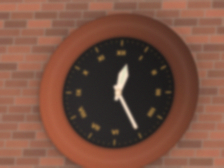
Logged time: 12:25
